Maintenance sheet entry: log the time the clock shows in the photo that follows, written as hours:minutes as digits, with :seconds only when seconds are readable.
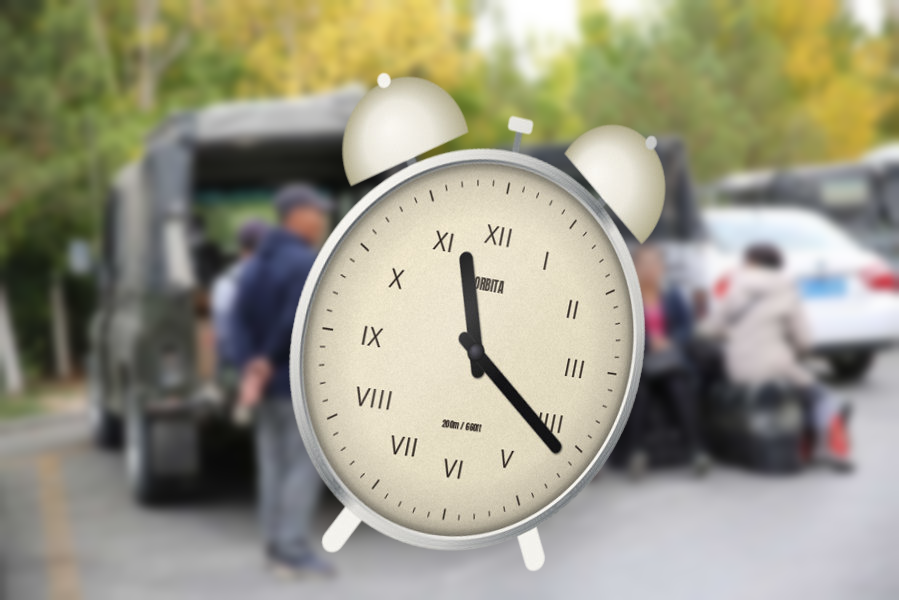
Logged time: 11:21
